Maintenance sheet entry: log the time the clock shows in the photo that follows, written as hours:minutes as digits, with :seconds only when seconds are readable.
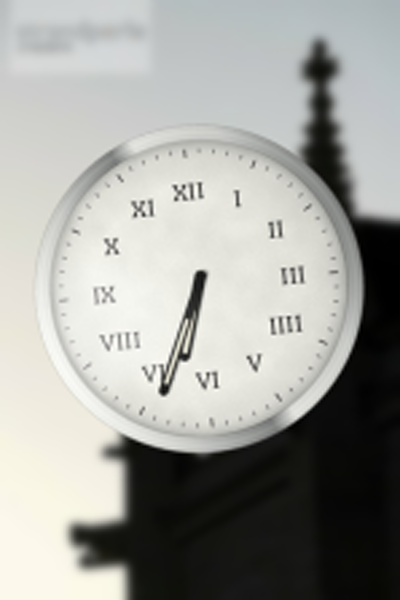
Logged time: 6:34
